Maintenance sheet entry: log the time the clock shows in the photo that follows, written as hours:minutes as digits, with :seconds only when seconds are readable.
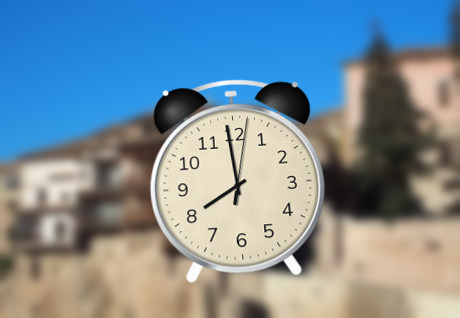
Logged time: 7:59:02
